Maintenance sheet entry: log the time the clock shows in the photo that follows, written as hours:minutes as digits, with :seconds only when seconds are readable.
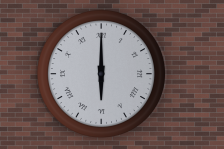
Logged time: 6:00
